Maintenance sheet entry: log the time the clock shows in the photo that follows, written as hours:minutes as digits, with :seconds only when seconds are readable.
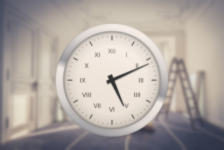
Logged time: 5:11
